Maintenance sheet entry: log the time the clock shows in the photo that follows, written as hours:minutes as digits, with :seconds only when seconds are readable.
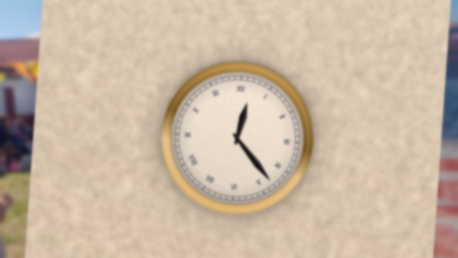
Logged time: 12:23
